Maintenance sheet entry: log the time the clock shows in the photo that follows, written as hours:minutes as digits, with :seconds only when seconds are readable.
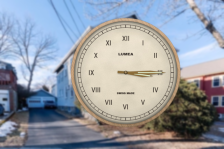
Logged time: 3:15
